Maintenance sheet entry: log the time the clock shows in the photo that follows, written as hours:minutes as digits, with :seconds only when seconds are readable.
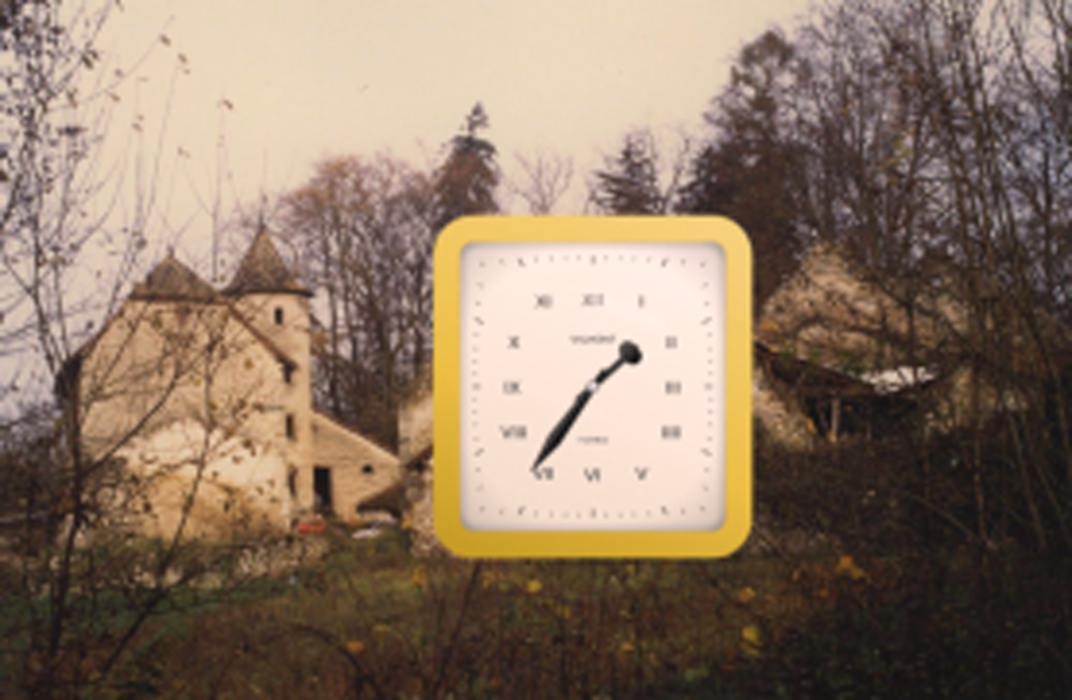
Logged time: 1:36
